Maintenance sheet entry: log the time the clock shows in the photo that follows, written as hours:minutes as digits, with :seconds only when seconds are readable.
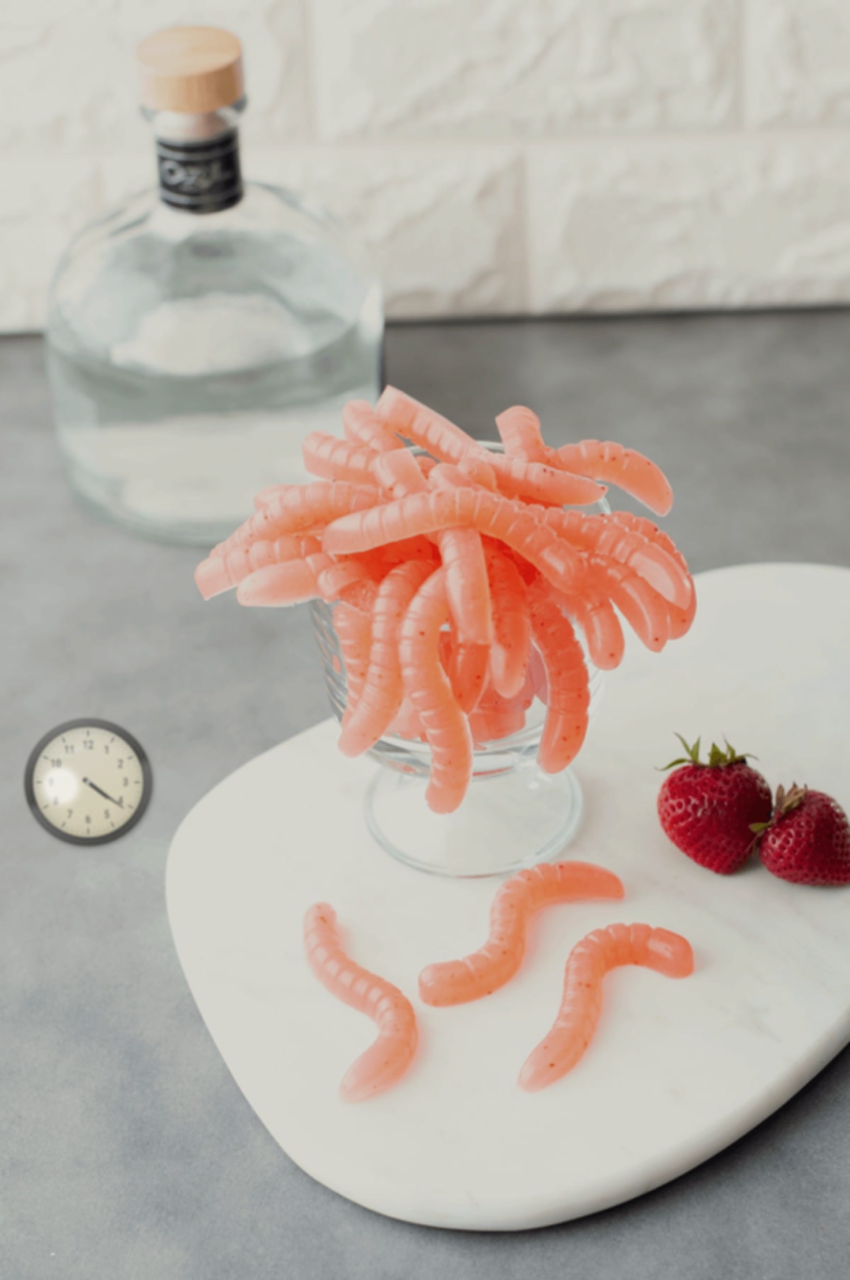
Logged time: 4:21
